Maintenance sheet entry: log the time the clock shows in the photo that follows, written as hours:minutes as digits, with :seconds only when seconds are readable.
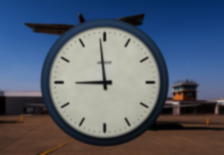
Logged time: 8:59
